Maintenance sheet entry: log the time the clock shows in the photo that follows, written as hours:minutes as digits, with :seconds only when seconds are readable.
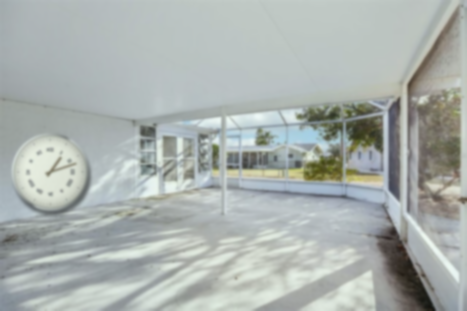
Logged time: 1:12
